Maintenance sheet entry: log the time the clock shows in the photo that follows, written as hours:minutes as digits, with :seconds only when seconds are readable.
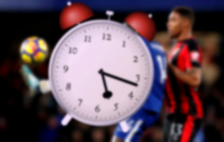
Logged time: 5:17
